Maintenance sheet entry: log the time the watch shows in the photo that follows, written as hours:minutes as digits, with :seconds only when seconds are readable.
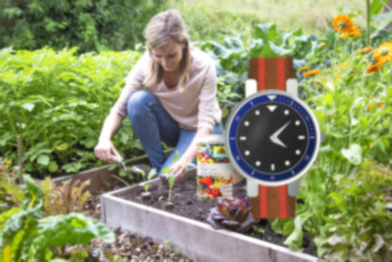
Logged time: 4:08
